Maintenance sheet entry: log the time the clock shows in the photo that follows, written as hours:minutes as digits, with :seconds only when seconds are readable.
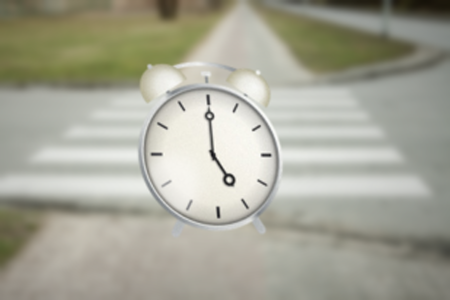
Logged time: 5:00
